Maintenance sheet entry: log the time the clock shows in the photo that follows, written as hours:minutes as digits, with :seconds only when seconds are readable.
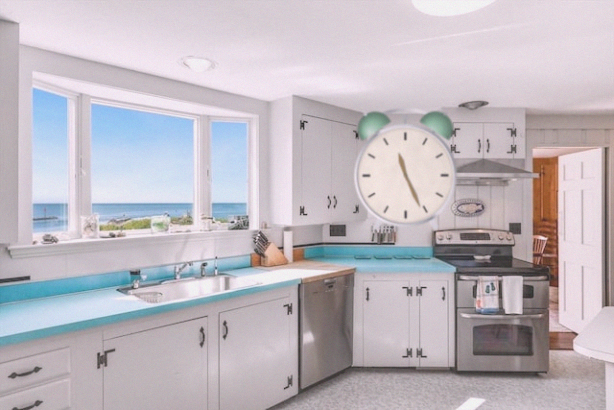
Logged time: 11:26
